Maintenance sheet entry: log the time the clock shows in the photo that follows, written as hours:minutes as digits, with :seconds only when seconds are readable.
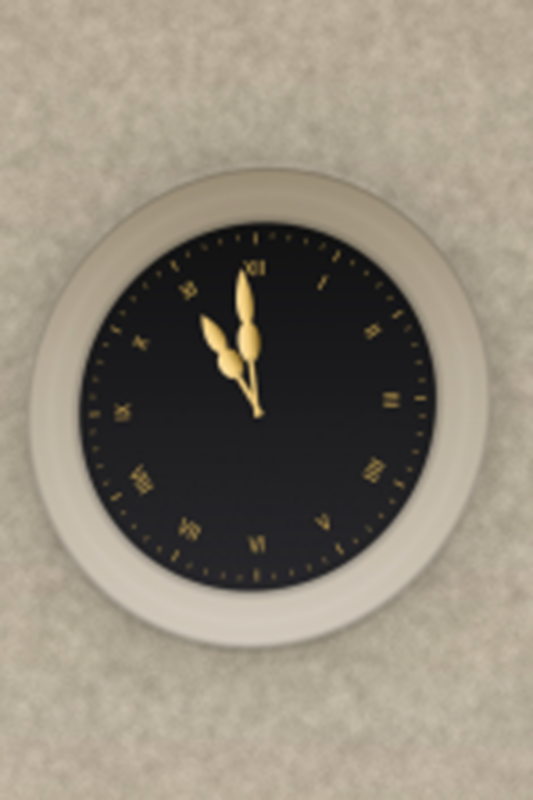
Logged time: 10:59
